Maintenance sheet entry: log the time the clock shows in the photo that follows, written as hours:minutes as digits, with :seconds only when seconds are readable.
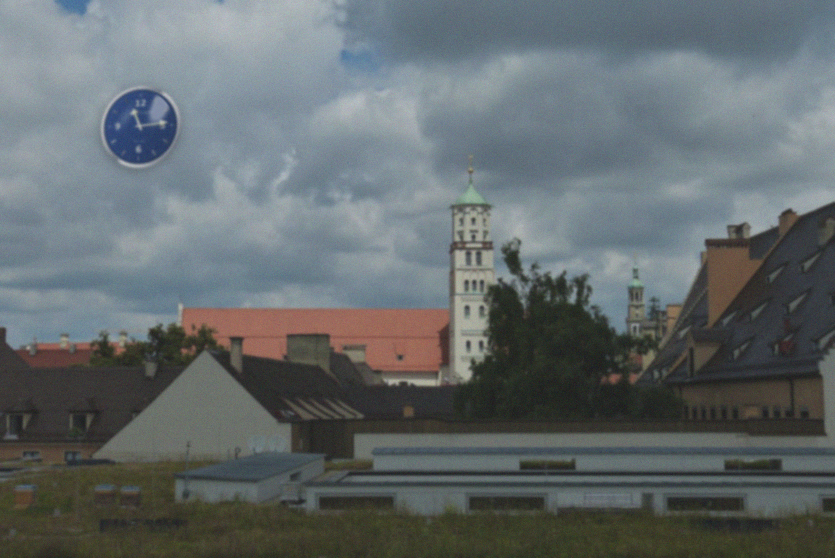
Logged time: 11:14
